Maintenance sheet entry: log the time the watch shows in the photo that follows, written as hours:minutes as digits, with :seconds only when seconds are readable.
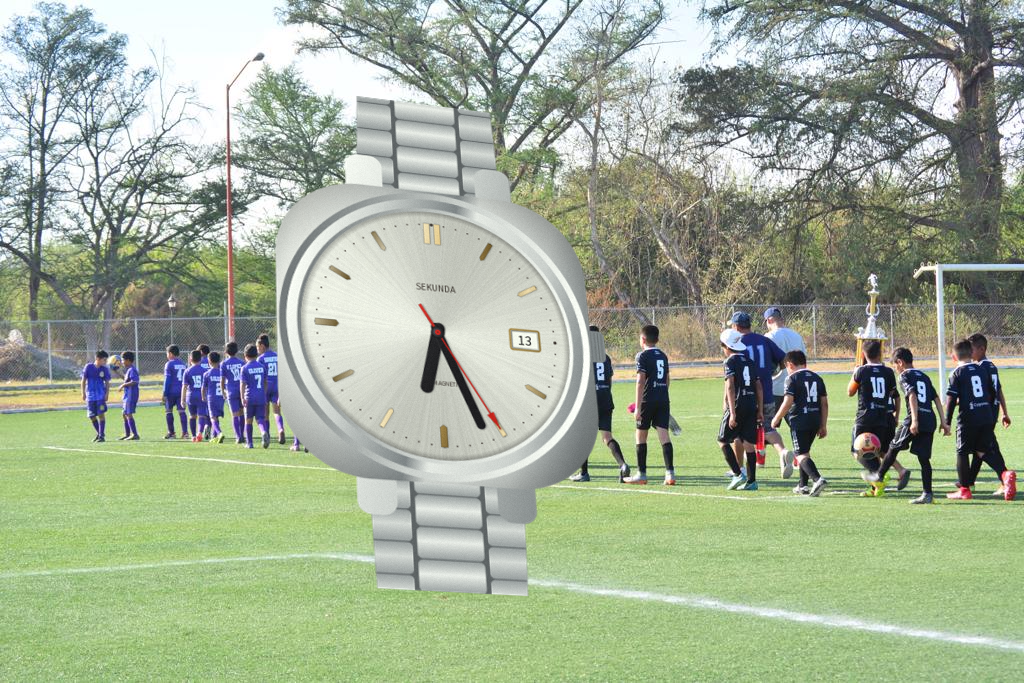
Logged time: 6:26:25
